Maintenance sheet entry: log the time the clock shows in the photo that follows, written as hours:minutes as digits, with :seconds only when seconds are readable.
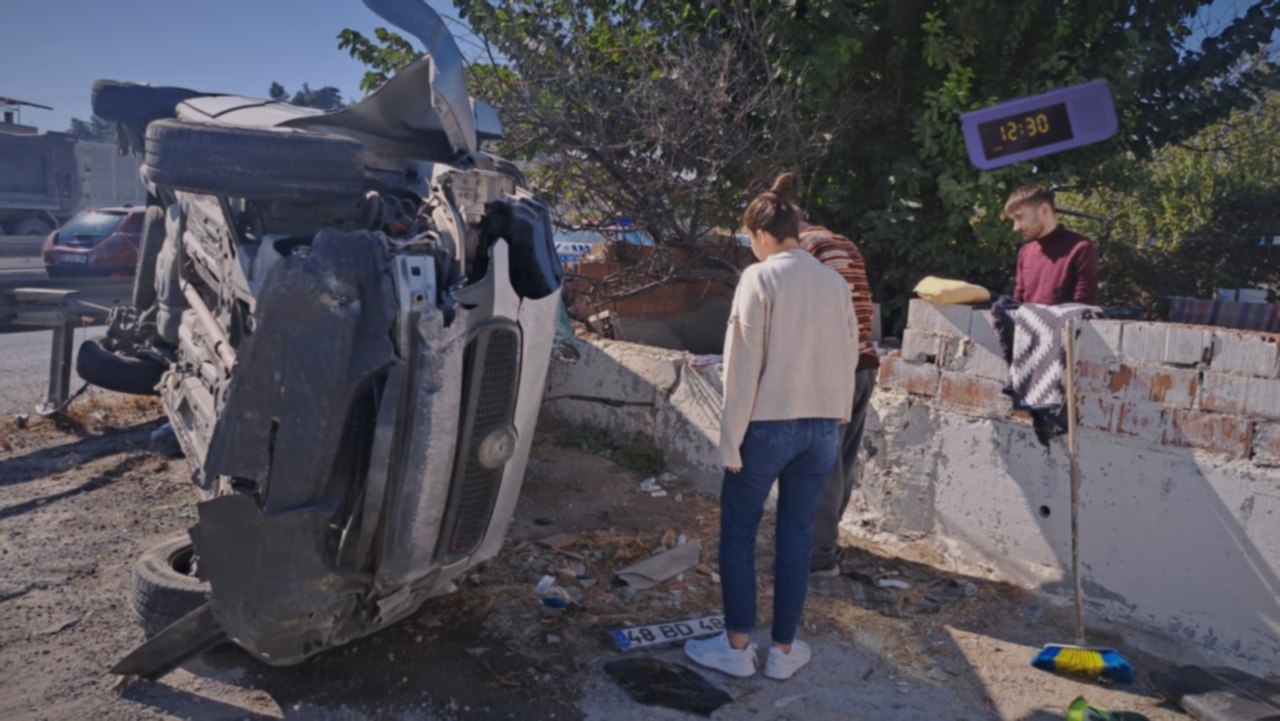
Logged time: 12:30
